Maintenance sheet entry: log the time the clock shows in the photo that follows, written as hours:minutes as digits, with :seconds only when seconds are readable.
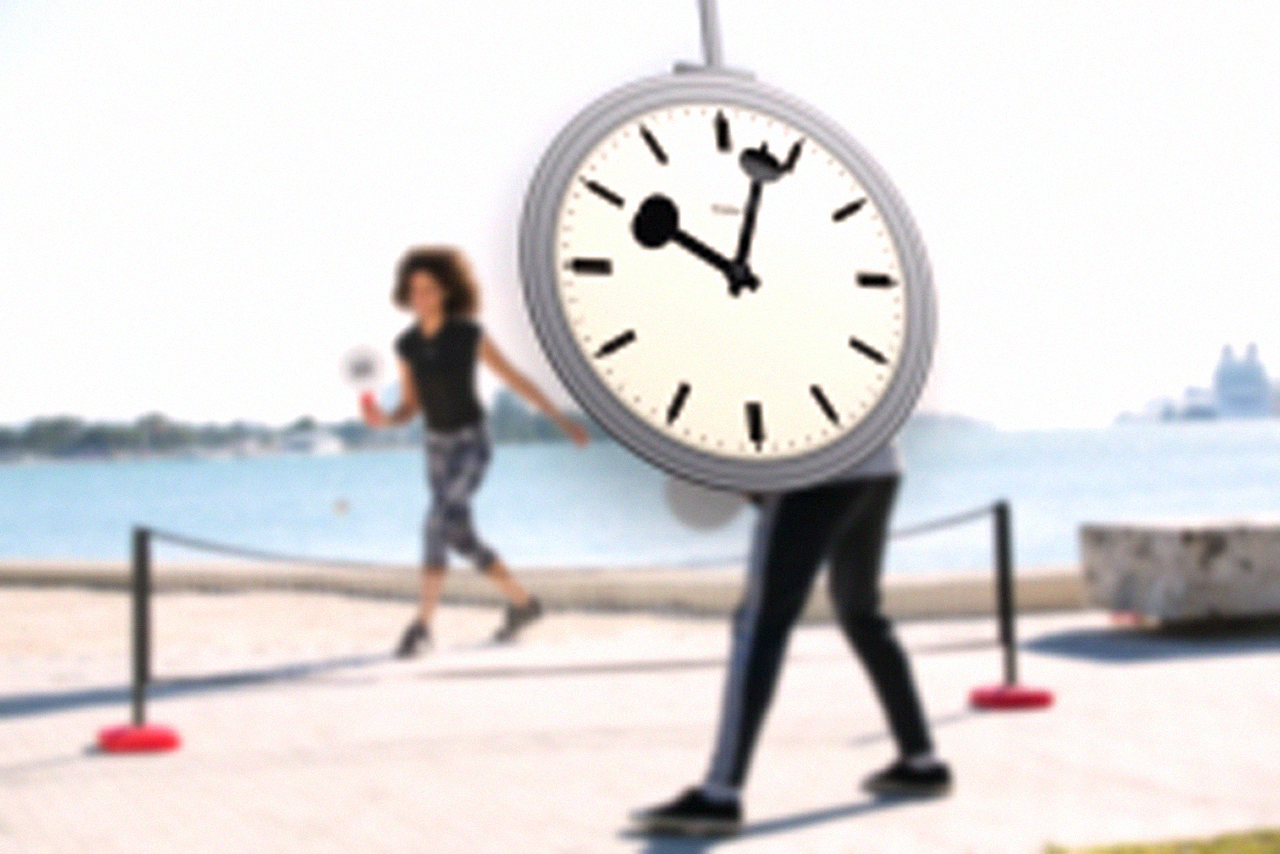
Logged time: 10:03
